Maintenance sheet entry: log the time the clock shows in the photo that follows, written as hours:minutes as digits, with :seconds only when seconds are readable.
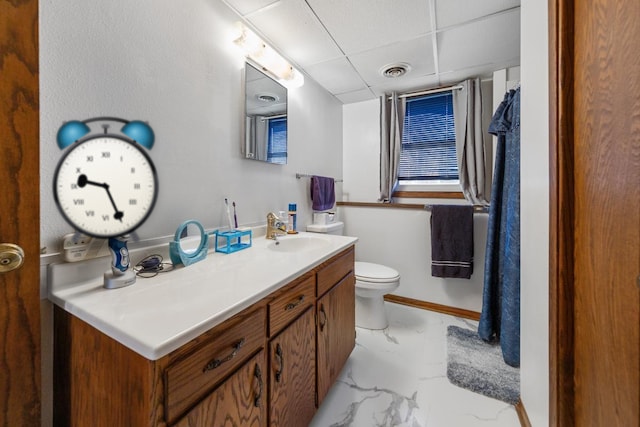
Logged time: 9:26
